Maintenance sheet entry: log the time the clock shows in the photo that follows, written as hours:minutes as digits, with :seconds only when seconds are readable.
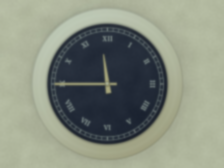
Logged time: 11:45
